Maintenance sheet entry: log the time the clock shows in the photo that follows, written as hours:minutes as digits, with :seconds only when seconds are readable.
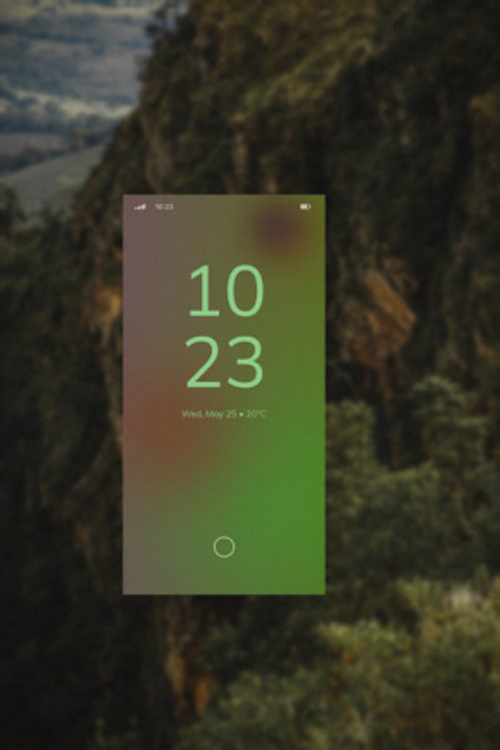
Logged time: 10:23
